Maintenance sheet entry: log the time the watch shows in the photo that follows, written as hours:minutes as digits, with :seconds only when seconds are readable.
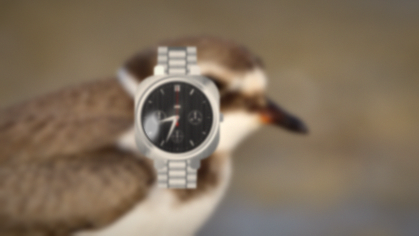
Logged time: 8:34
